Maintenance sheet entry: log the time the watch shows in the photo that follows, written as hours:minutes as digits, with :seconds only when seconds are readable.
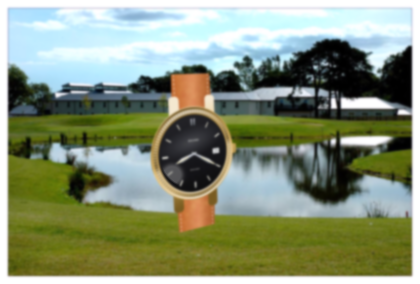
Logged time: 8:20
